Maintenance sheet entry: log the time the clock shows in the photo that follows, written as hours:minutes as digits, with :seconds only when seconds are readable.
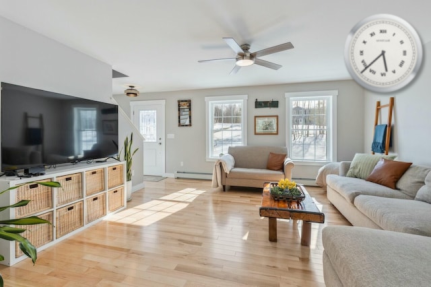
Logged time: 5:38
